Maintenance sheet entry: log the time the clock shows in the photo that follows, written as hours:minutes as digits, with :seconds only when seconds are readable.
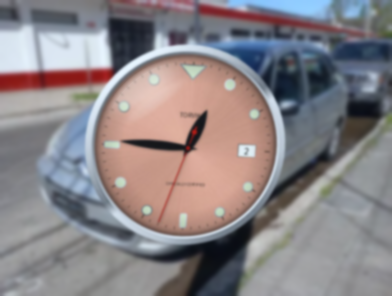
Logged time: 12:45:33
